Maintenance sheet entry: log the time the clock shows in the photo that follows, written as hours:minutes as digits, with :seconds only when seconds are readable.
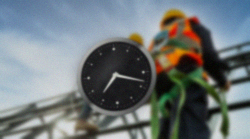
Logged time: 7:18
